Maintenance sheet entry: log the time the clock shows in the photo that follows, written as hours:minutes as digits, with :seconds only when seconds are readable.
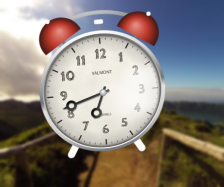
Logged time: 6:42
